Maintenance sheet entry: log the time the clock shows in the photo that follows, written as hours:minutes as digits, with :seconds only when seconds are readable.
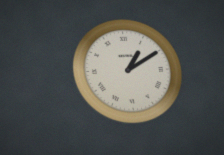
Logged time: 1:10
